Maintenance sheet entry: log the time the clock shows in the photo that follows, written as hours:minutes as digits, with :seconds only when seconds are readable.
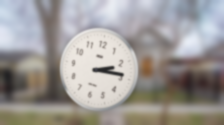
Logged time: 2:14
